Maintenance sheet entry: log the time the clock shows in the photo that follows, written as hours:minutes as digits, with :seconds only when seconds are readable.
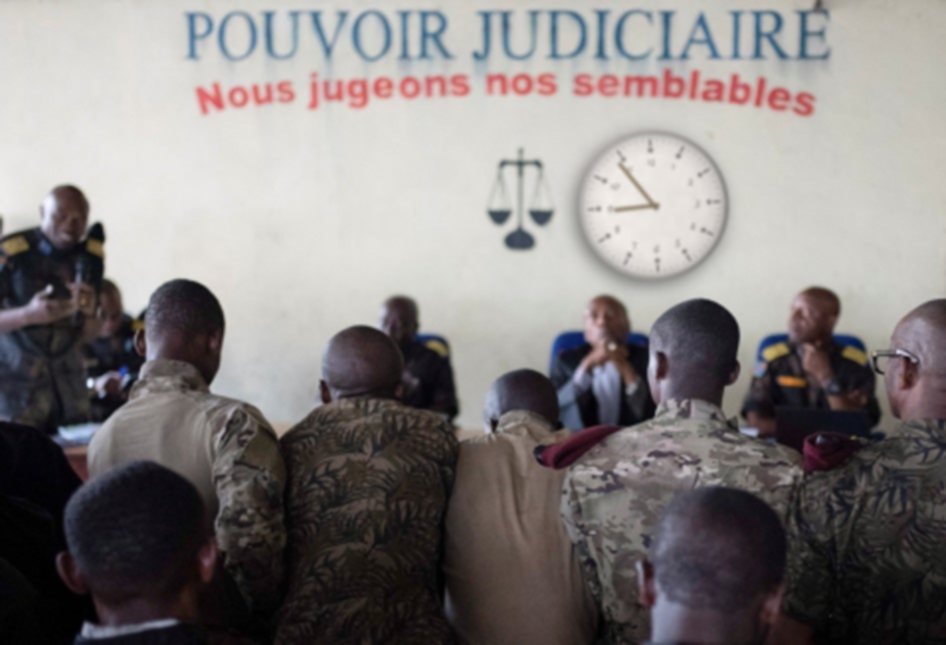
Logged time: 8:54
